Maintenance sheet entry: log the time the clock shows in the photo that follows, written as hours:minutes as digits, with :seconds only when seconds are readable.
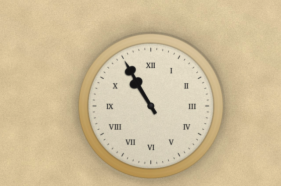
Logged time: 10:55
